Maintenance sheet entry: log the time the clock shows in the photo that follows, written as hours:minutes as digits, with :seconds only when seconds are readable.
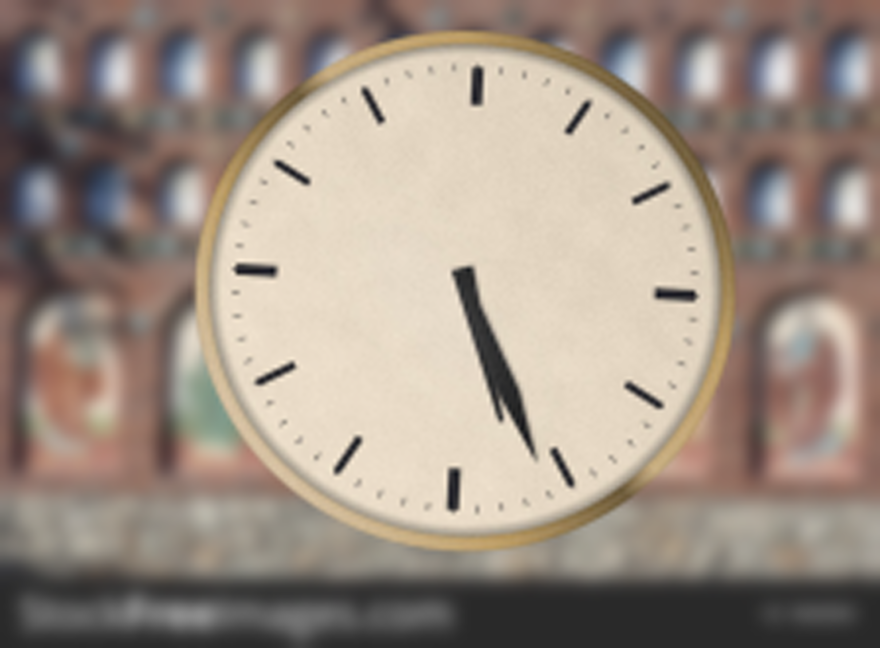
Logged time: 5:26
